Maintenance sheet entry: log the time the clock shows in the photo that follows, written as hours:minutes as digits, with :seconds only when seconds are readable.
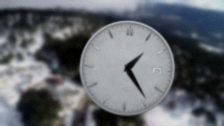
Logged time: 1:24
